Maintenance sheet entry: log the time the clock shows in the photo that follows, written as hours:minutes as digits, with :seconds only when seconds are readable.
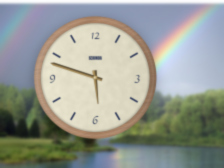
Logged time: 5:48
